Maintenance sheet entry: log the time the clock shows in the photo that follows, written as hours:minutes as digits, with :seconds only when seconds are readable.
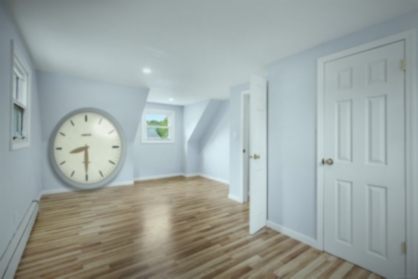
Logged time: 8:30
